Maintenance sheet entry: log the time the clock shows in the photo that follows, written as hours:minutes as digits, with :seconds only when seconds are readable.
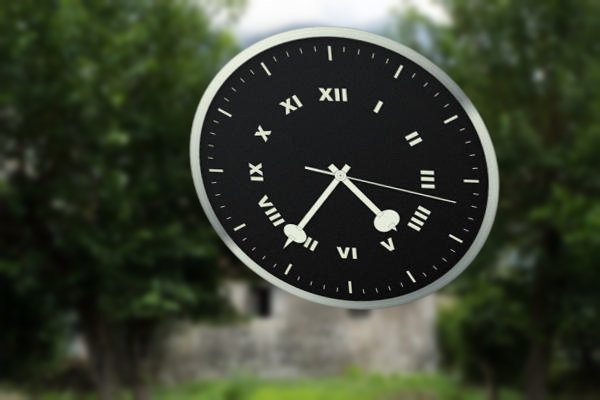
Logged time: 4:36:17
